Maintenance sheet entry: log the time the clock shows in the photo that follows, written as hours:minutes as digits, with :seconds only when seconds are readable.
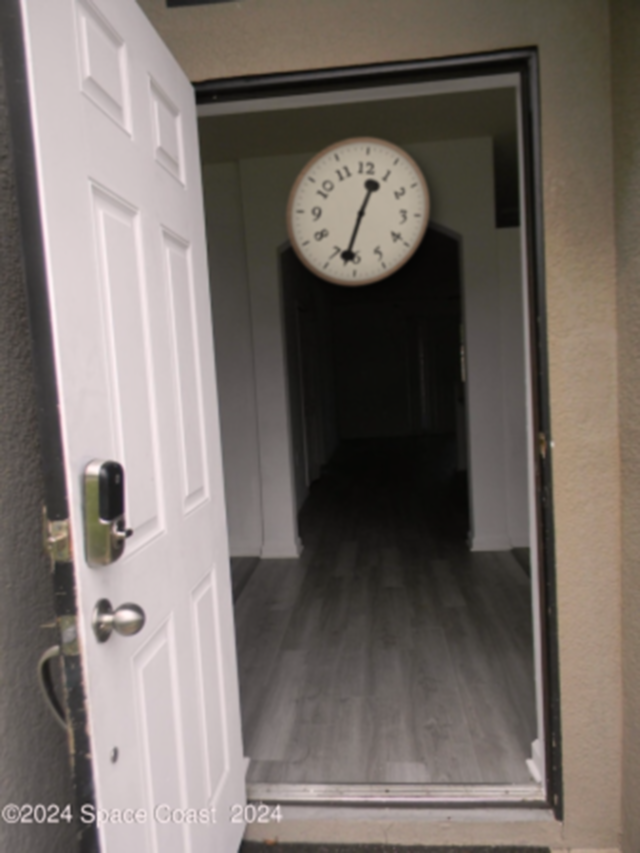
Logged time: 12:32
